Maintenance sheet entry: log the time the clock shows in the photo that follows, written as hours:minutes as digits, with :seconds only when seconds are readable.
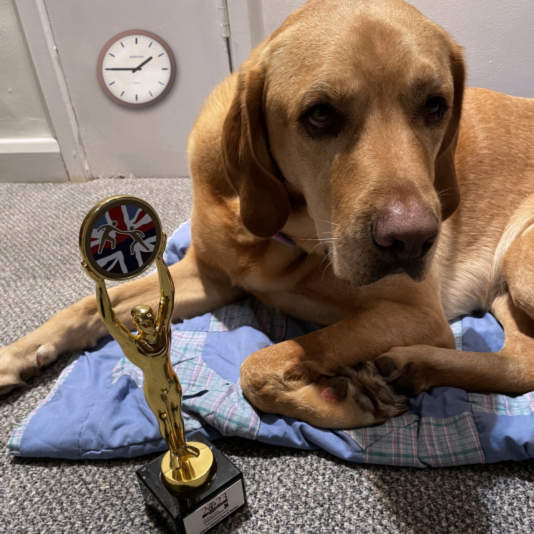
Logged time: 1:45
